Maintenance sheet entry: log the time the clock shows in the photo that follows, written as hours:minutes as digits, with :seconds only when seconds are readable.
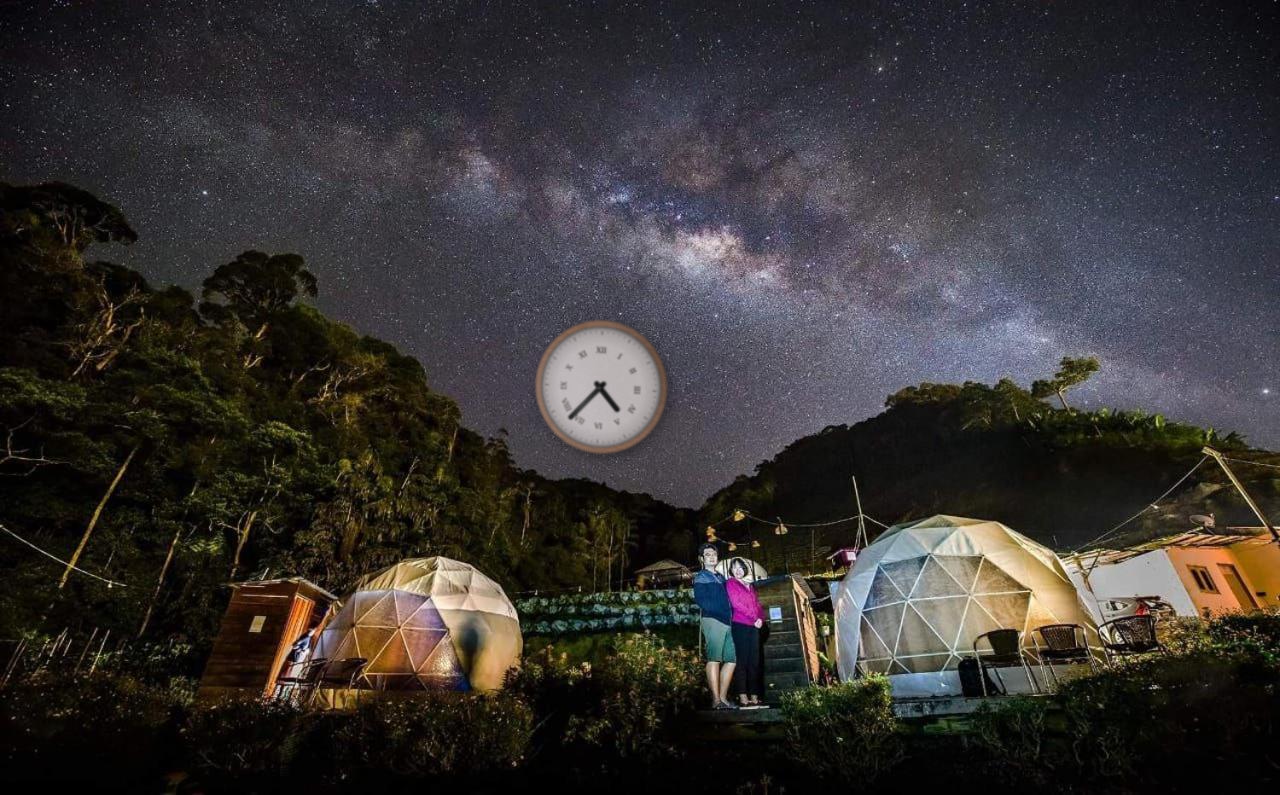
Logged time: 4:37
